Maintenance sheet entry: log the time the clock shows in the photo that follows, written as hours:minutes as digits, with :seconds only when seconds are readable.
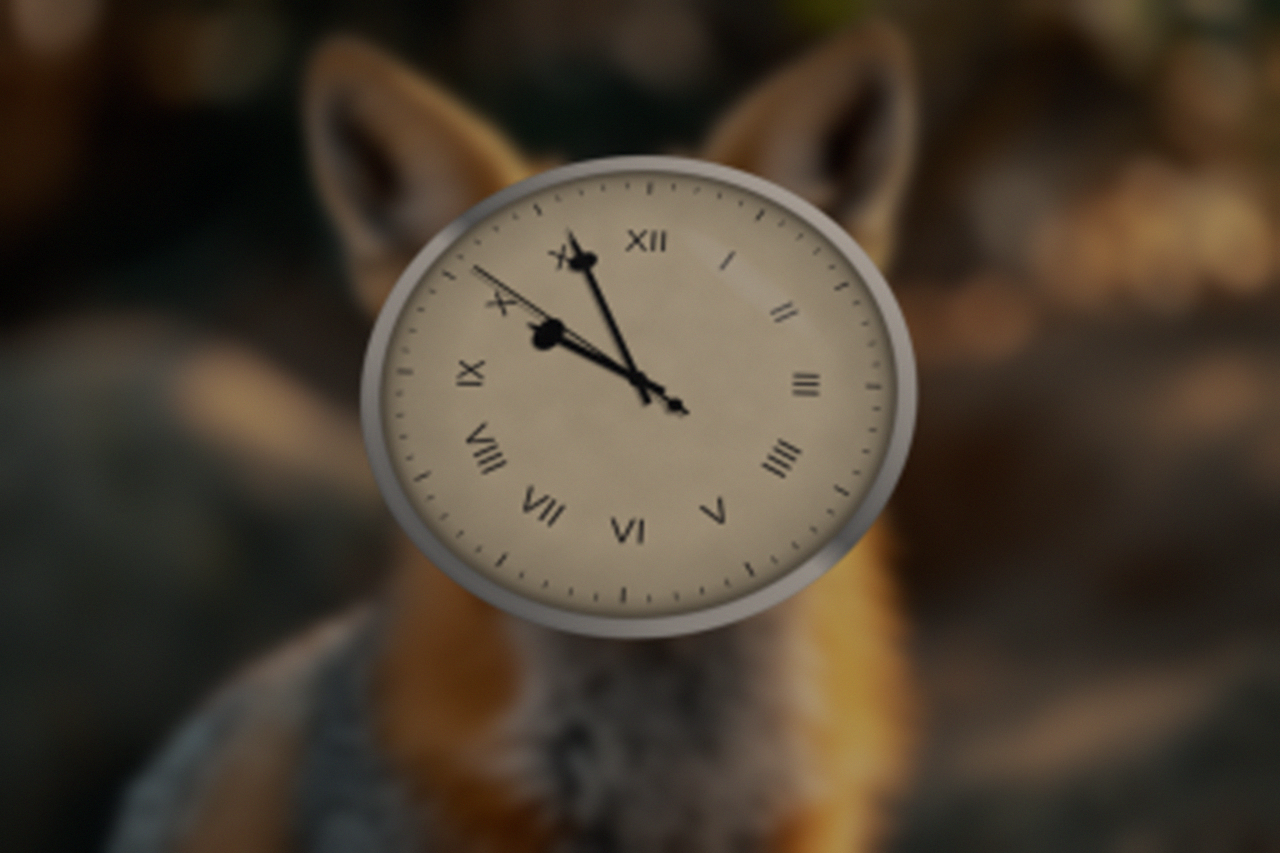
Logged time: 9:55:51
